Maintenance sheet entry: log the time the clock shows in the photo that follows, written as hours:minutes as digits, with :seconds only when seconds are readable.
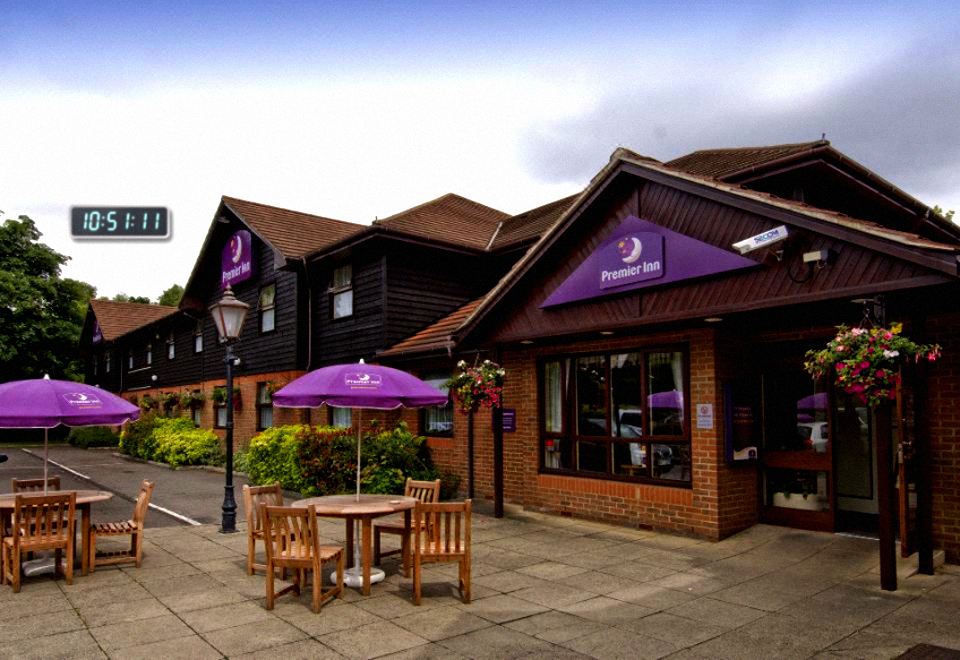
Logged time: 10:51:11
